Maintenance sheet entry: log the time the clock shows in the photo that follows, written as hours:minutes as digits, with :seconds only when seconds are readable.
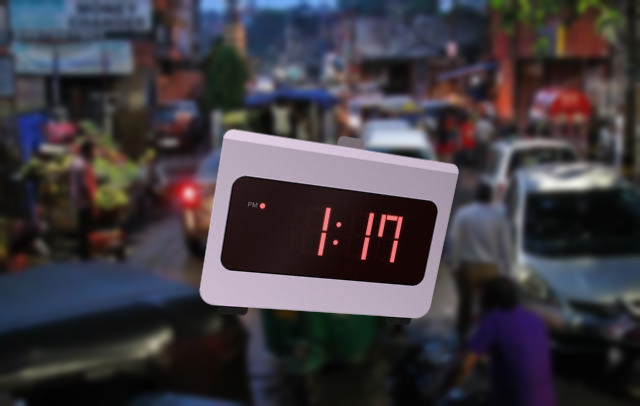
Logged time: 1:17
